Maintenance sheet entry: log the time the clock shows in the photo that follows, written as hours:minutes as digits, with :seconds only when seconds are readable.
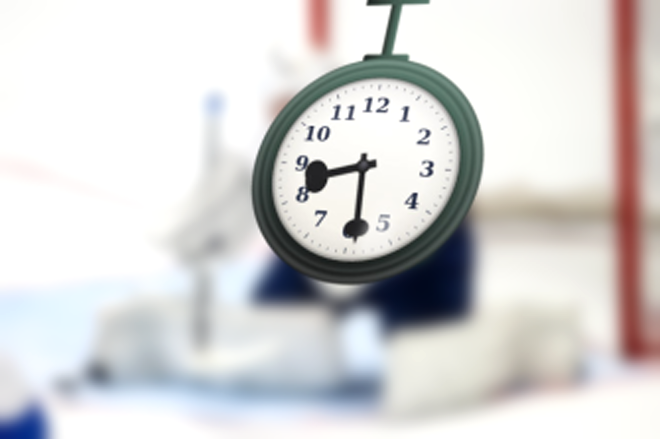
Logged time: 8:29
